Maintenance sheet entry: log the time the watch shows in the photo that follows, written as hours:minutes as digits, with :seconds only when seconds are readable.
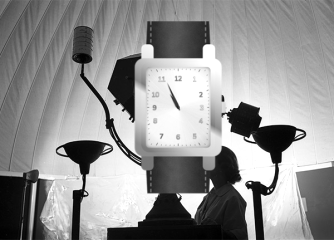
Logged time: 10:56
